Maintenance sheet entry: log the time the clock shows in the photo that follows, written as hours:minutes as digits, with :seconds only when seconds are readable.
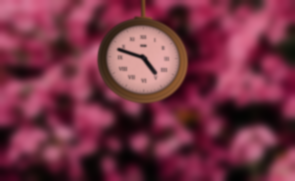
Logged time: 4:48
